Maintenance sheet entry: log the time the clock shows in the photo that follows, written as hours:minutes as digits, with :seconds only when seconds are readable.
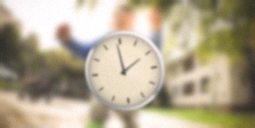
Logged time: 1:59
